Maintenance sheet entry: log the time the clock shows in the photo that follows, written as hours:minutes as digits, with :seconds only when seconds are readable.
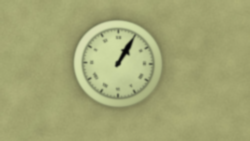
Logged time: 1:05
